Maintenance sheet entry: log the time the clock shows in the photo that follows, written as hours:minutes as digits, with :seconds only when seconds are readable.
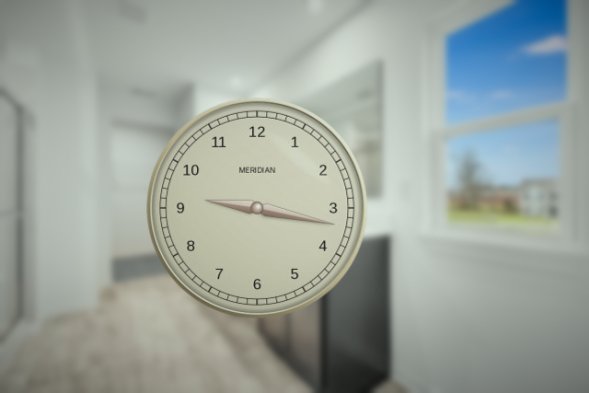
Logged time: 9:17
